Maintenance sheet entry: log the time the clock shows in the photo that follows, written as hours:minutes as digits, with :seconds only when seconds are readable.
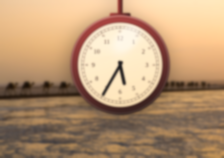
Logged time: 5:35
